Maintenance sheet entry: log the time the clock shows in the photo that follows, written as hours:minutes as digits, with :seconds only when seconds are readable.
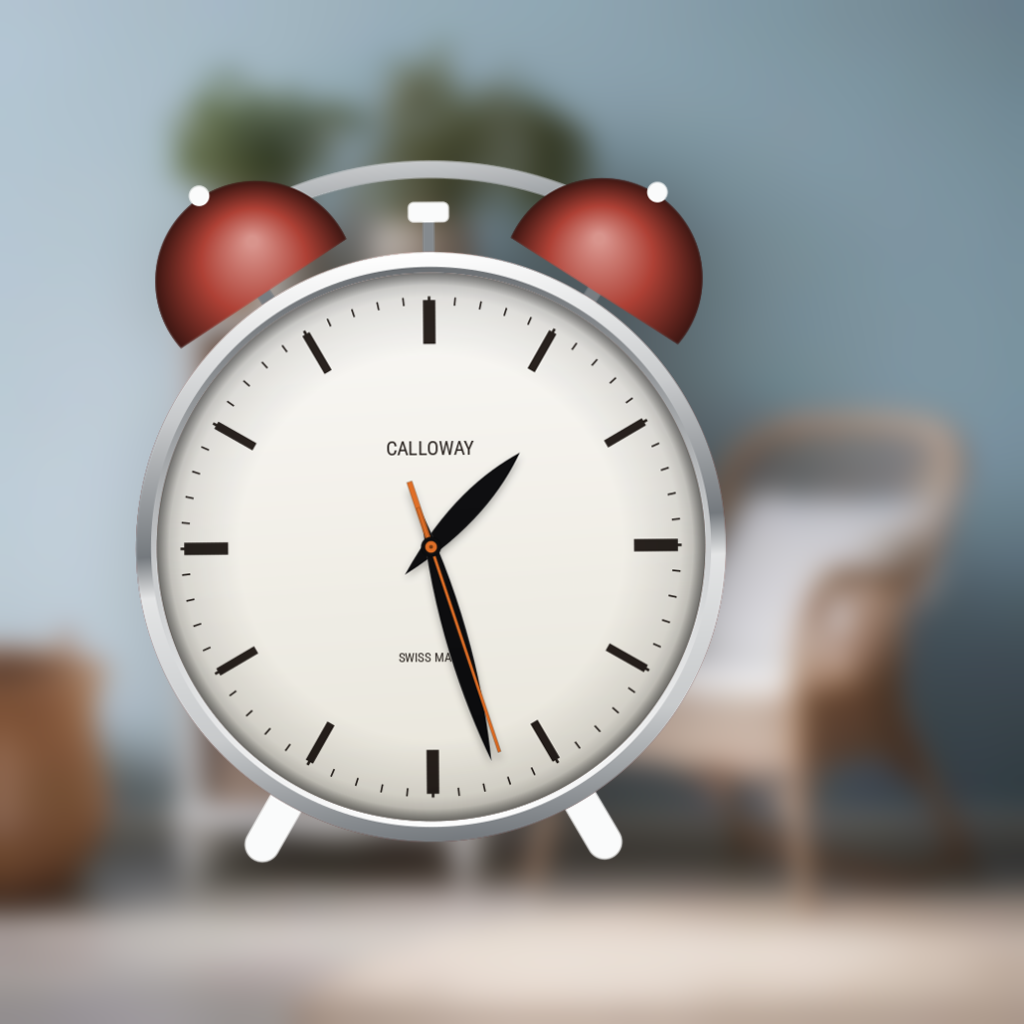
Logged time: 1:27:27
